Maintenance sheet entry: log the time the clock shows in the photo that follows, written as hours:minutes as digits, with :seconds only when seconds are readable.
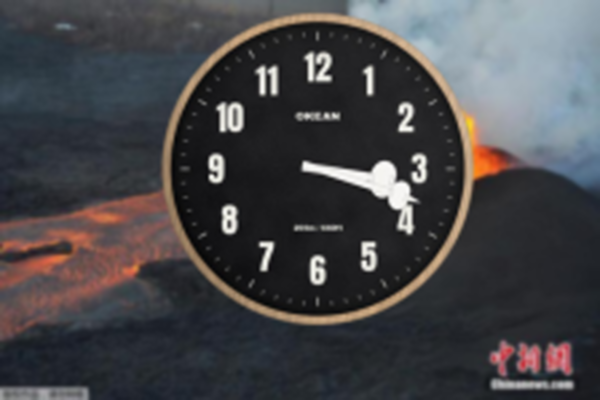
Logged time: 3:18
